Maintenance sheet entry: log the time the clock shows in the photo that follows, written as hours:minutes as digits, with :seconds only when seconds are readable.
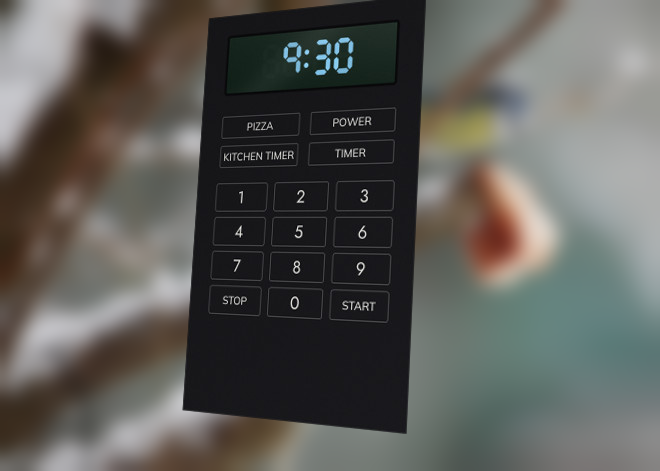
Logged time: 9:30
